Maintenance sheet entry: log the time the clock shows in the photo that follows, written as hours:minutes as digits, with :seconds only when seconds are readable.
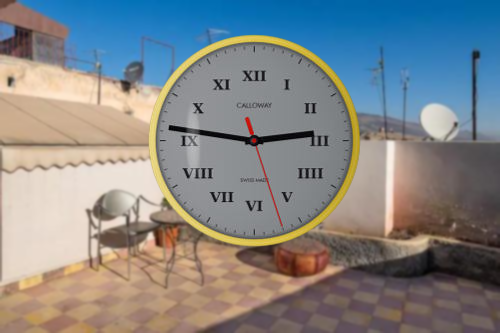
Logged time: 2:46:27
